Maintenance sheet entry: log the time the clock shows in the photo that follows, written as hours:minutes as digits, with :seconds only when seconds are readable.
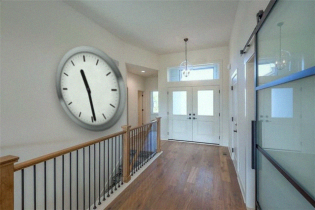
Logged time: 11:29
